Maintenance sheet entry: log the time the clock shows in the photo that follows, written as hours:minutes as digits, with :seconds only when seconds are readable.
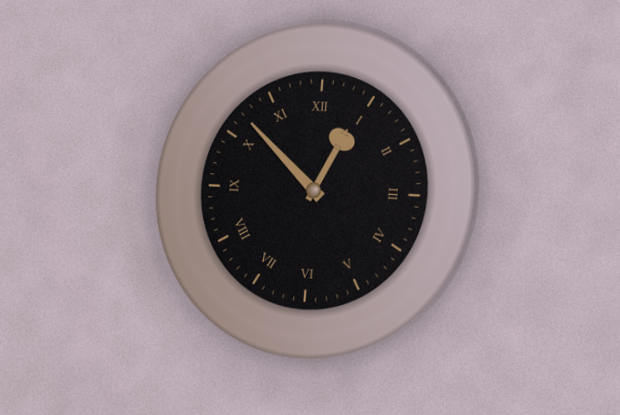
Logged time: 12:52
